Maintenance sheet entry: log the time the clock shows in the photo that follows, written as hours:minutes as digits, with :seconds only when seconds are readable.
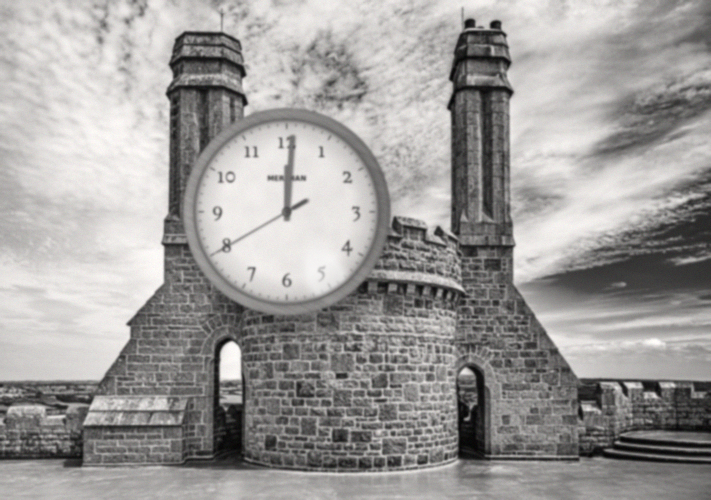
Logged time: 12:00:40
